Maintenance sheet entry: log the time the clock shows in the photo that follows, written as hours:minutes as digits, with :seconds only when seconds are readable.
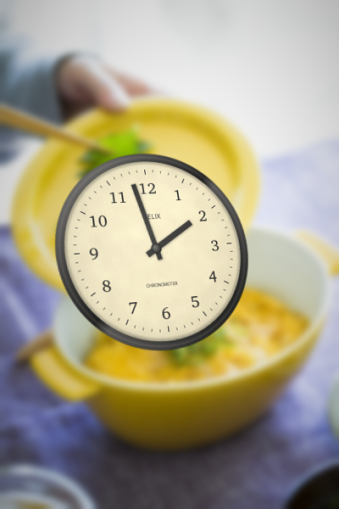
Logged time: 1:58
